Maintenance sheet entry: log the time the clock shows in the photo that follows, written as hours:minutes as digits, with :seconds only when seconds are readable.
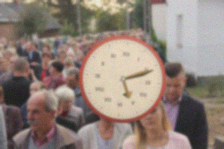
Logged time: 5:11
